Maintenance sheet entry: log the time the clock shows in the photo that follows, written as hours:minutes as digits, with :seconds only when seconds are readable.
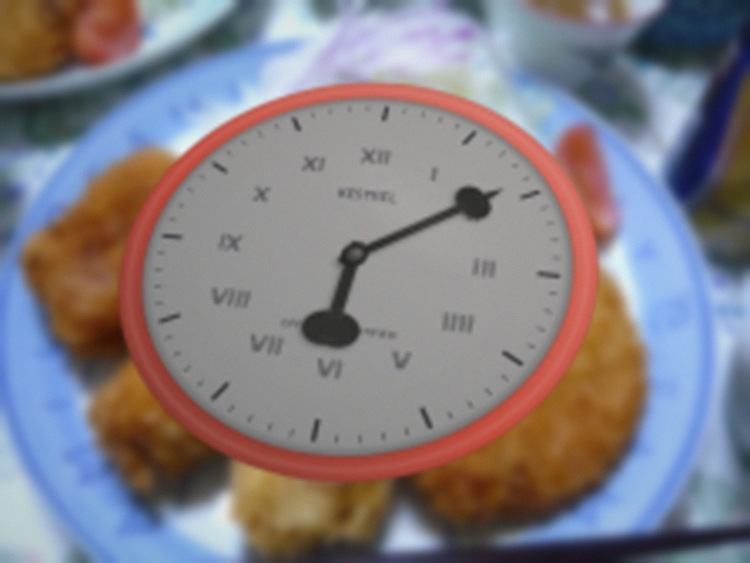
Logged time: 6:09
